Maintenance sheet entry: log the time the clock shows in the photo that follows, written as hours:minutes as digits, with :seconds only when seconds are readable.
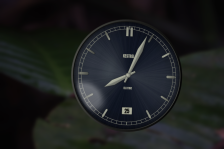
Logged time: 8:04
